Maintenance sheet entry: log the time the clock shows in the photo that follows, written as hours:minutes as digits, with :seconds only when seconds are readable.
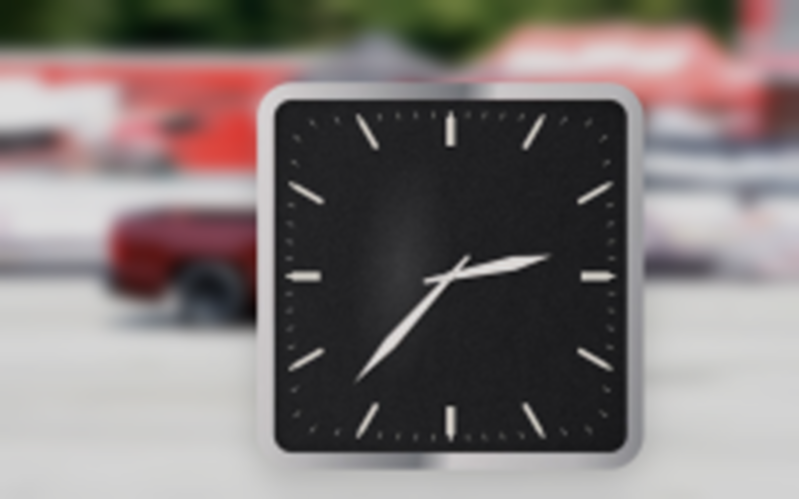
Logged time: 2:37
